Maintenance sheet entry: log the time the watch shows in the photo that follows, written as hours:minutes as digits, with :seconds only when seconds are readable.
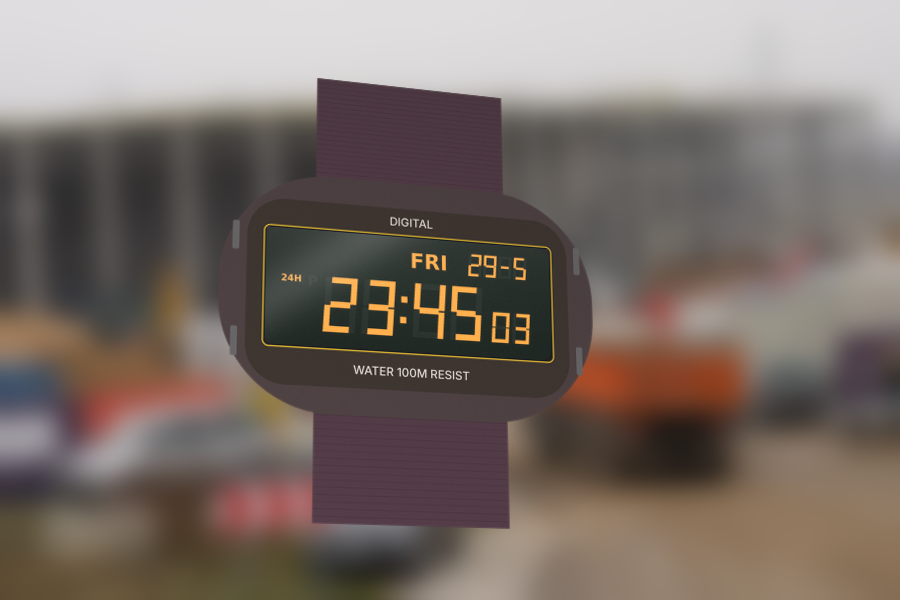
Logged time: 23:45:03
